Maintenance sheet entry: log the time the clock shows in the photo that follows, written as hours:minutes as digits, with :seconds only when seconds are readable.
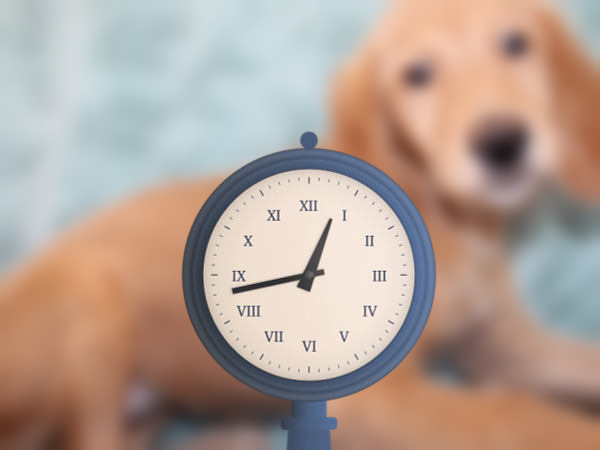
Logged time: 12:43
